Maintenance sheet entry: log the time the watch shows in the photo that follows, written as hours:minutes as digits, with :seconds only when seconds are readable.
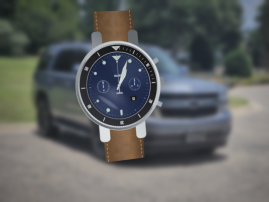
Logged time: 1:04
